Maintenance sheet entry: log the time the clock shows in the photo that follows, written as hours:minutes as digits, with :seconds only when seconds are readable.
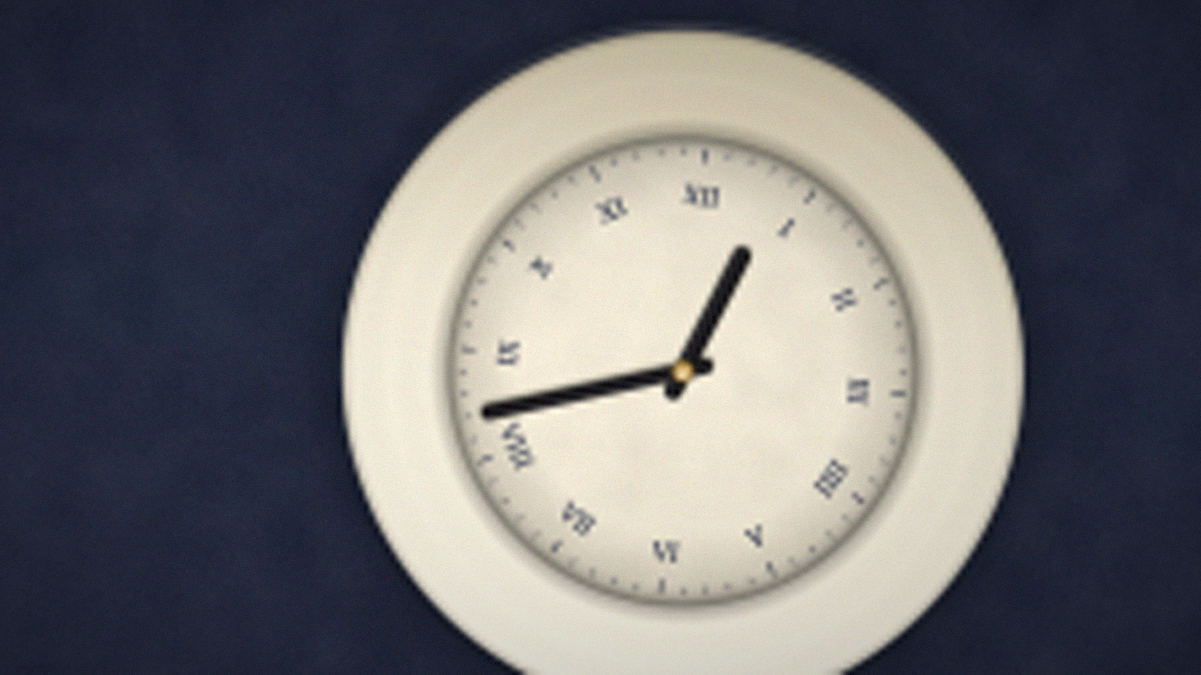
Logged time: 12:42
